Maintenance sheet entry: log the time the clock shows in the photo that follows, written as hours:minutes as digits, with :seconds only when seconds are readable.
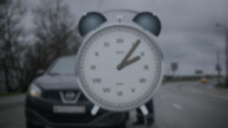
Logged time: 2:06
